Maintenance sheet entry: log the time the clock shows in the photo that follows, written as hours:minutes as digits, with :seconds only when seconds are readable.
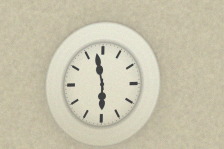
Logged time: 5:58
